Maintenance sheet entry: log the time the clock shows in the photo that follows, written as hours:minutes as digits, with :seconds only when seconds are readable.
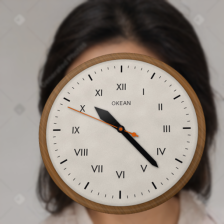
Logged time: 10:22:49
